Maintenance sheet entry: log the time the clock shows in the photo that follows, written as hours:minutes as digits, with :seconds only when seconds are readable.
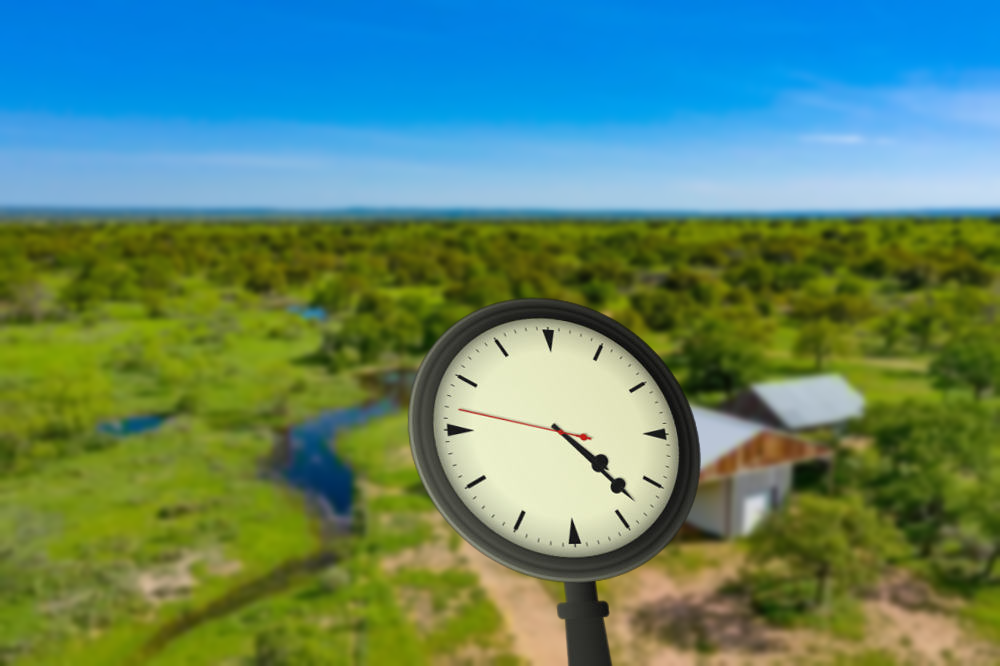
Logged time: 4:22:47
